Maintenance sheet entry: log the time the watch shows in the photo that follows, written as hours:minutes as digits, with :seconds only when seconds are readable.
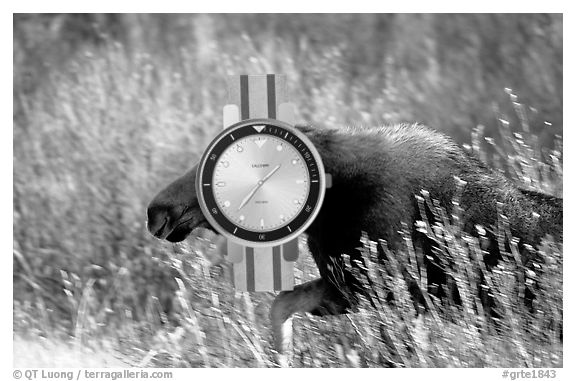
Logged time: 1:37
